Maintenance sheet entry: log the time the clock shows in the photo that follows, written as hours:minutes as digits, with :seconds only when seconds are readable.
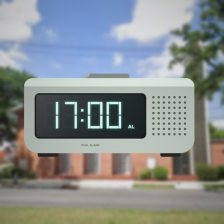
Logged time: 17:00
